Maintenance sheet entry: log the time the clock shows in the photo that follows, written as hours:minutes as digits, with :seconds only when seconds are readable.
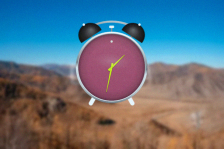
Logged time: 1:32
